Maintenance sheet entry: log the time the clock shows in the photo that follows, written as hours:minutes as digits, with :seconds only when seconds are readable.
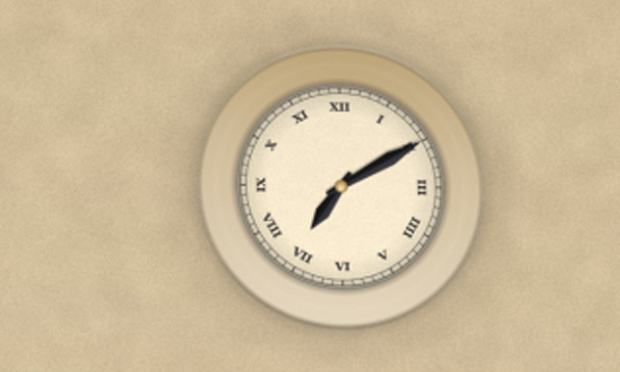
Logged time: 7:10
